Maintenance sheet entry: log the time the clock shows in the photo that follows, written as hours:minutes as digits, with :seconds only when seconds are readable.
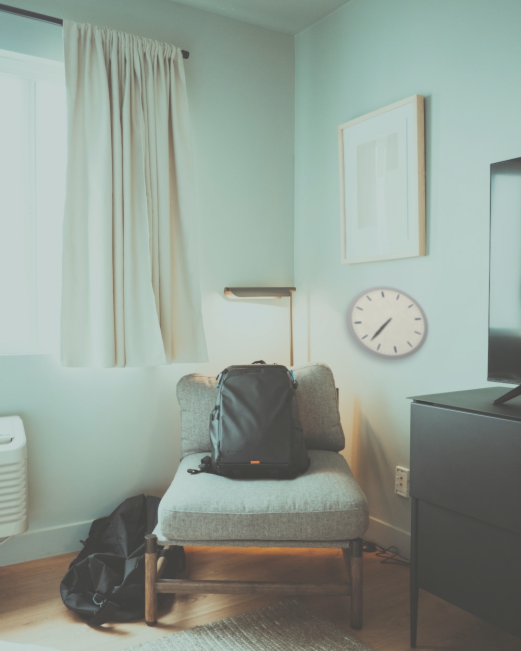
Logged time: 7:38
